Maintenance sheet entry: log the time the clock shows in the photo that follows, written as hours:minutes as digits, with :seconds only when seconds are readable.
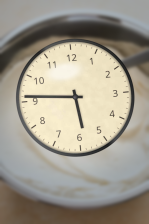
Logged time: 5:46
